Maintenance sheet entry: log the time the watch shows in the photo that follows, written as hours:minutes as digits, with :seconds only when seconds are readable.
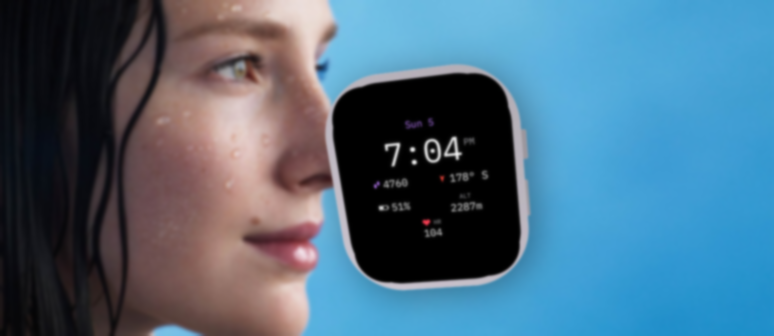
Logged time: 7:04
